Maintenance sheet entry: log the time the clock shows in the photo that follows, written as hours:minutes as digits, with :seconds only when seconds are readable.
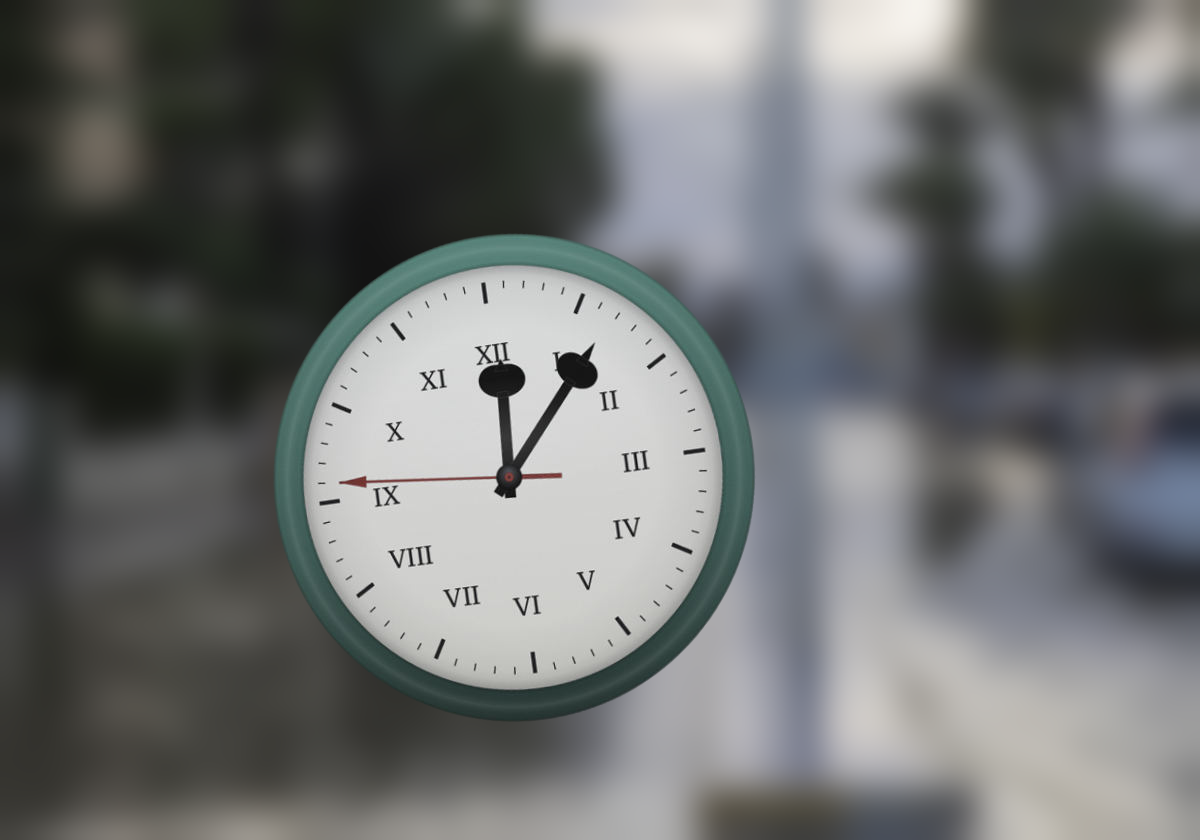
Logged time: 12:06:46
